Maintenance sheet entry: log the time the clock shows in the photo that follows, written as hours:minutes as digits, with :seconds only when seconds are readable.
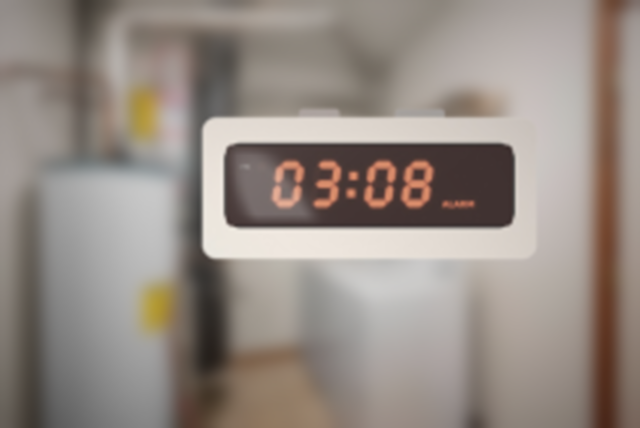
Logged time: 3:08
